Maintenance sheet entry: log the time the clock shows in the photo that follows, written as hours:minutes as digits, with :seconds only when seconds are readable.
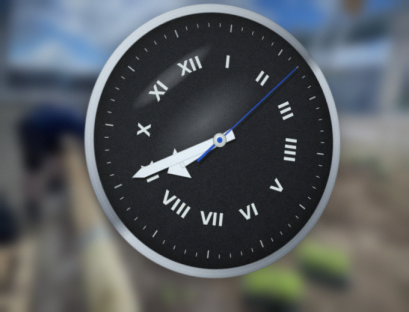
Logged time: 8:45:12
